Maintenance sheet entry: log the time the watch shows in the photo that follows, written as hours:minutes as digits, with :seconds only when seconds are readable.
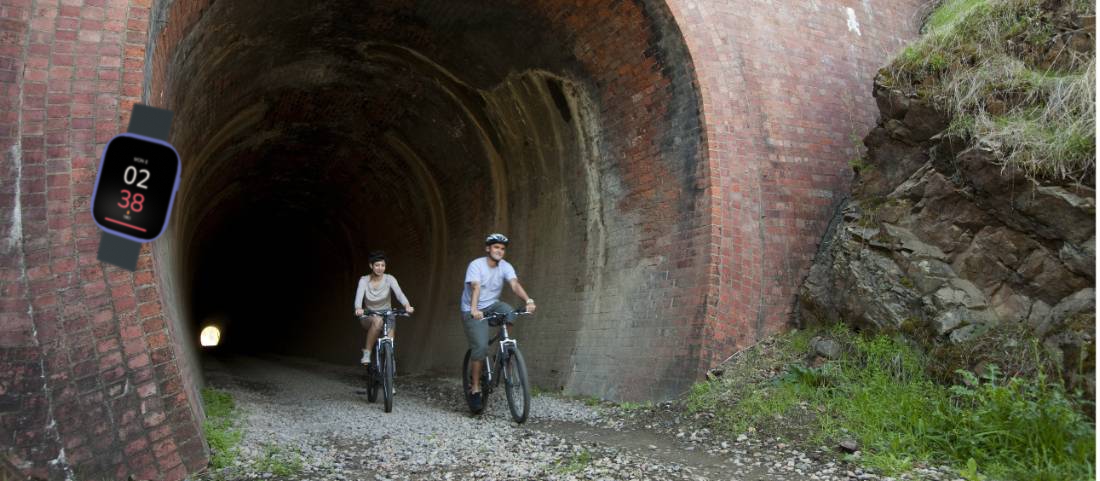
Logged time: 2:38
